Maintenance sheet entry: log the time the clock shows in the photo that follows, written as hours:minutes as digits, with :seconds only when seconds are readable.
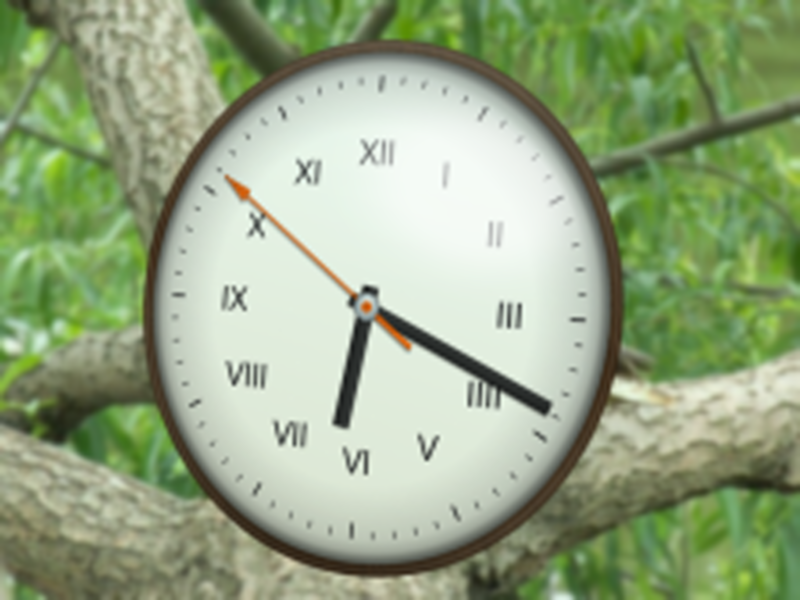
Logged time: 6:18:51
